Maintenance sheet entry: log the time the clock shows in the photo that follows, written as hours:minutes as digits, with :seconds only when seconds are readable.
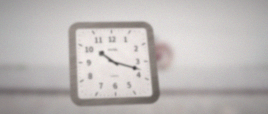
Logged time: 10:18
